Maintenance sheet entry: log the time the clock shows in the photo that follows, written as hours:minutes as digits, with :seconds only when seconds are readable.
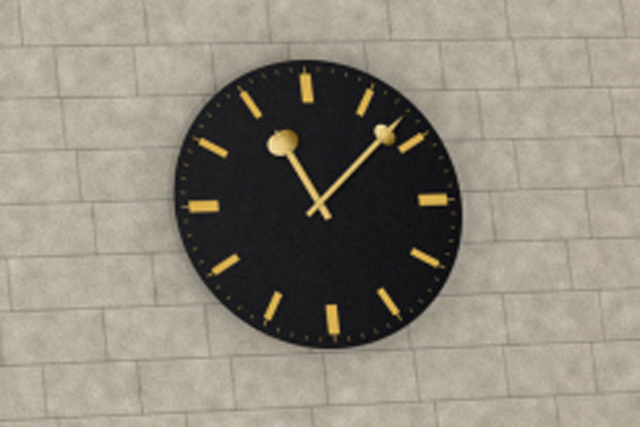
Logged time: 11:08
